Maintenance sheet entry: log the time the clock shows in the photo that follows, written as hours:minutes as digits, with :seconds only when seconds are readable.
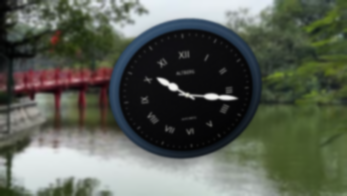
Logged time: 10:17
